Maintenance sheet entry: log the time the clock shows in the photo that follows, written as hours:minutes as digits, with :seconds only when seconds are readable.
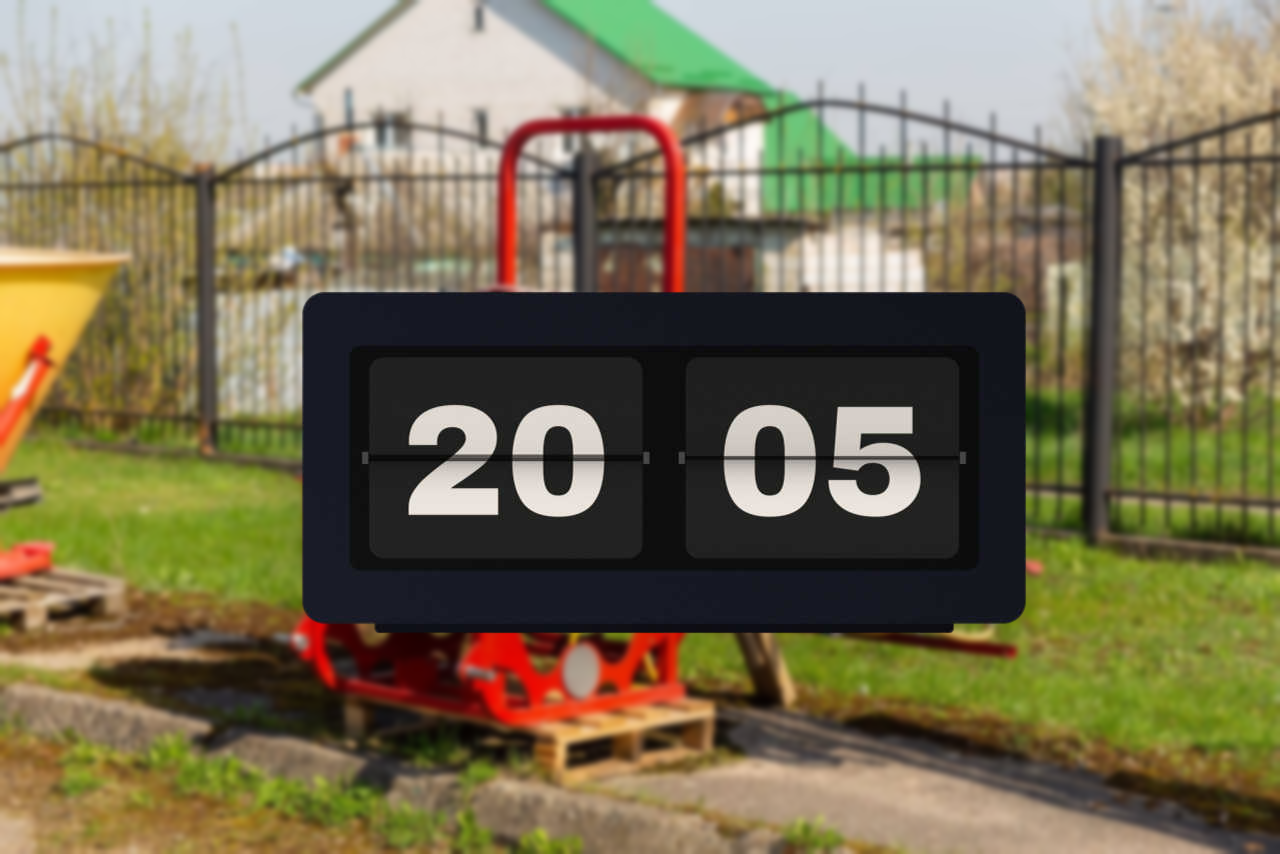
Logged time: 20:05
